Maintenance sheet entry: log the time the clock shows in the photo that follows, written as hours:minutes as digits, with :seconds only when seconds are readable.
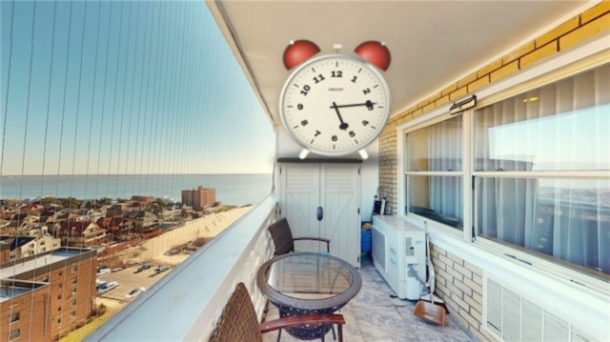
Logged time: 5:14
